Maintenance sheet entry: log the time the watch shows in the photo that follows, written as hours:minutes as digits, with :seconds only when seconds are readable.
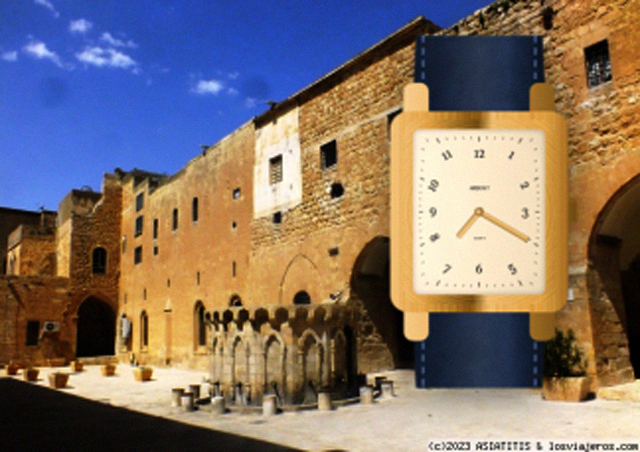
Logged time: 7:20
